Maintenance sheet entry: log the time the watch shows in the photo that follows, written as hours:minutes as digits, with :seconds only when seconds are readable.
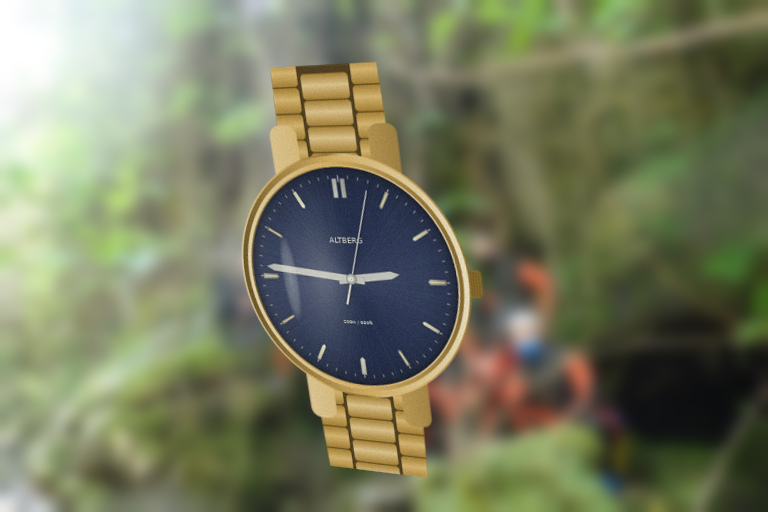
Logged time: 2:46:03
